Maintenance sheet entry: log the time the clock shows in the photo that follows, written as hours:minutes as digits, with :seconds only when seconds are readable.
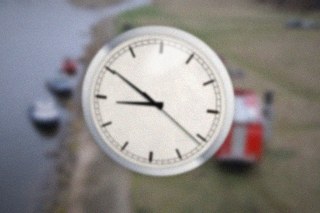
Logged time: 8:50:21
